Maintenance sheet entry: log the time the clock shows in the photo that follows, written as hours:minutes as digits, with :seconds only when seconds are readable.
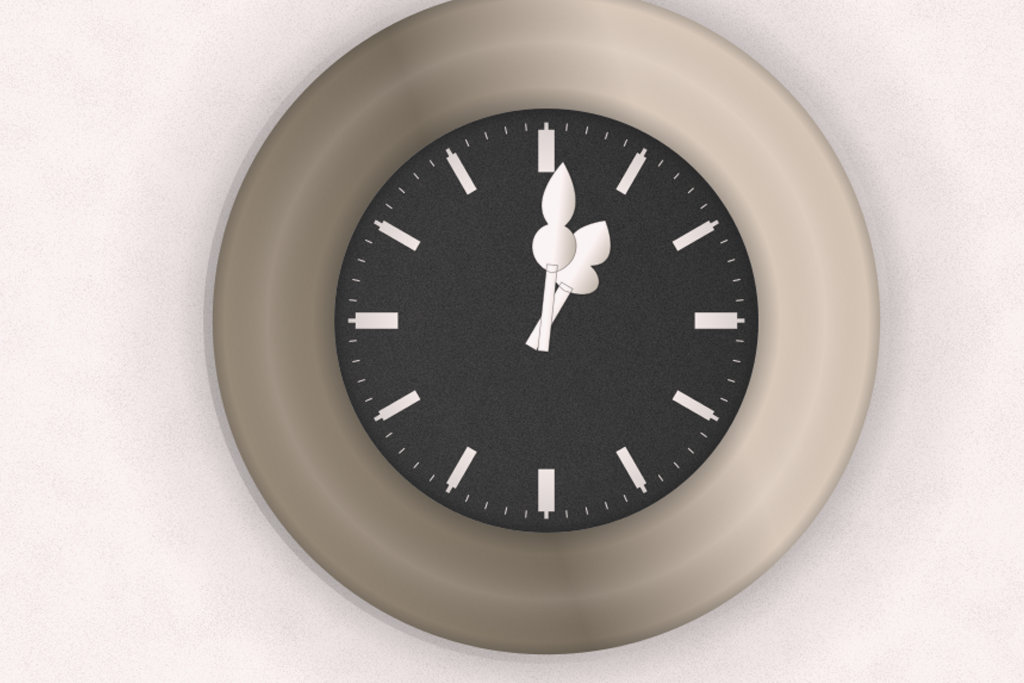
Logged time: 1:01
